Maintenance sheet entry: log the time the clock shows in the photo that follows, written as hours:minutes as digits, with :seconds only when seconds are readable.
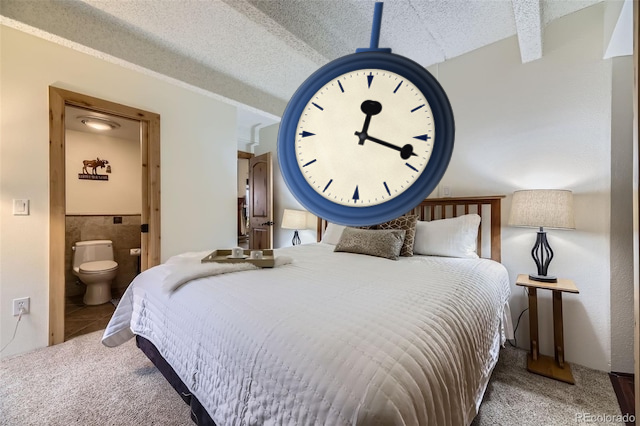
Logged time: 12:18
